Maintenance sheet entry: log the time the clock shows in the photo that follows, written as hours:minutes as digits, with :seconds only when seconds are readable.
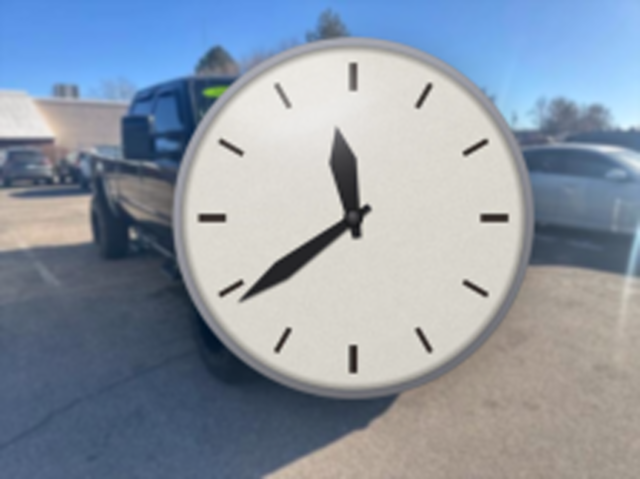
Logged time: 11:39
